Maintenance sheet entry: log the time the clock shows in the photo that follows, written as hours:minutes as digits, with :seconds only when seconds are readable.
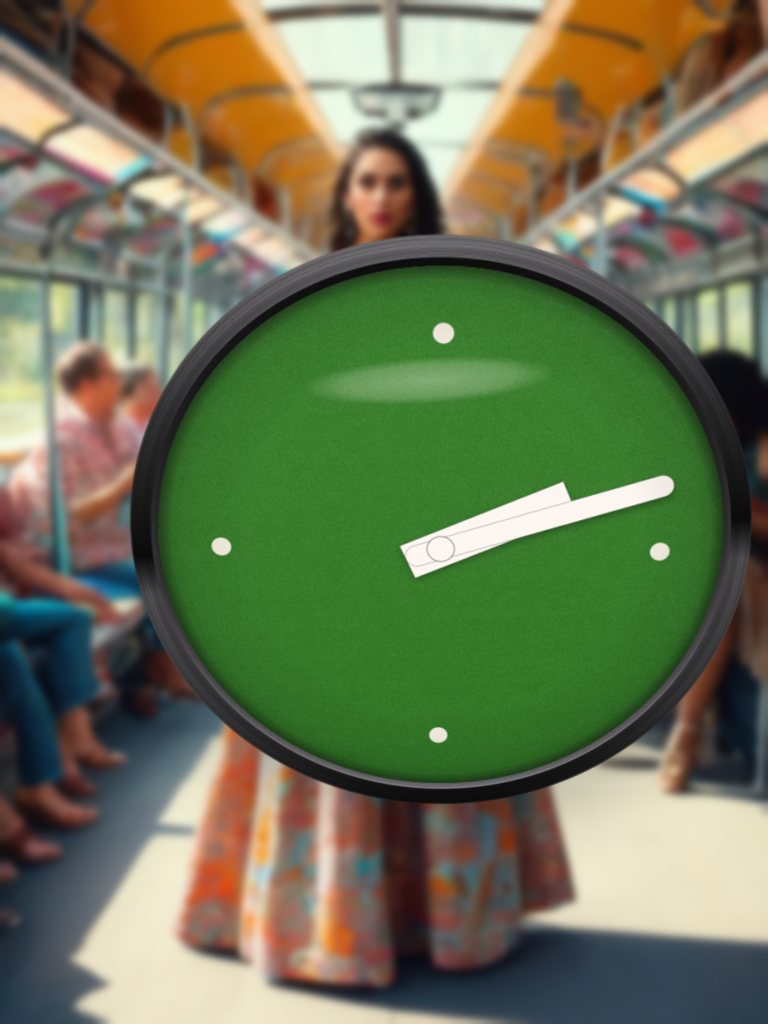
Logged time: 2:12
